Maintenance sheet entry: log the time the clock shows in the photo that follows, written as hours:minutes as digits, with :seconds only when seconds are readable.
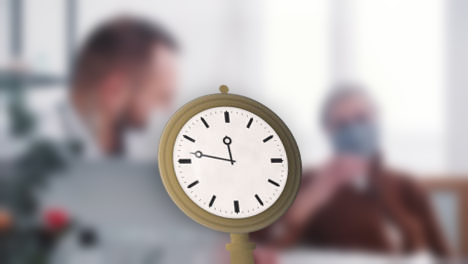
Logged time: 11:47
